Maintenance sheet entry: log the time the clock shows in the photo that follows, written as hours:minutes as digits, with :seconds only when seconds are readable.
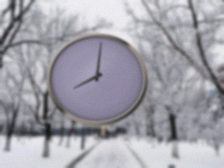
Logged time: 8:01
